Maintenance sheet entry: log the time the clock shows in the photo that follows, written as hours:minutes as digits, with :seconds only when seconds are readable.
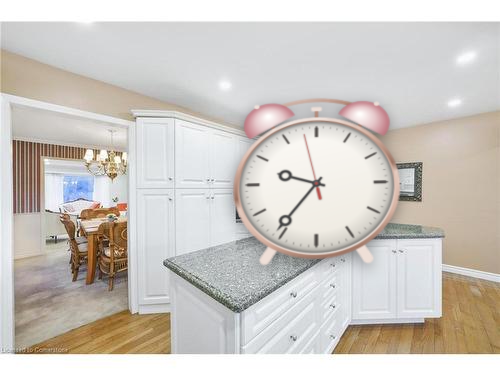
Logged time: 9:35:58
